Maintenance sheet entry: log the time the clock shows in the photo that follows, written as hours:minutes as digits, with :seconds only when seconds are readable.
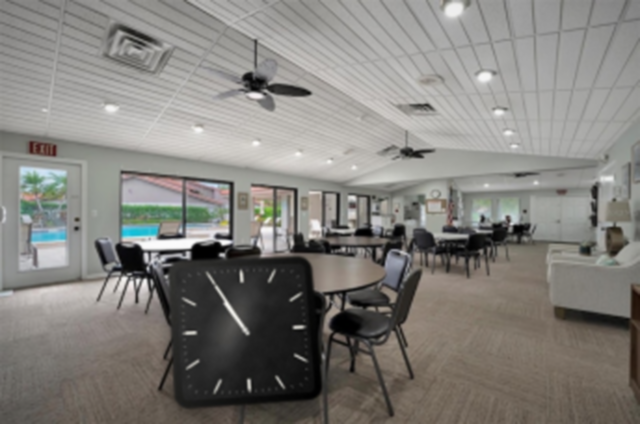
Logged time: 10:55
